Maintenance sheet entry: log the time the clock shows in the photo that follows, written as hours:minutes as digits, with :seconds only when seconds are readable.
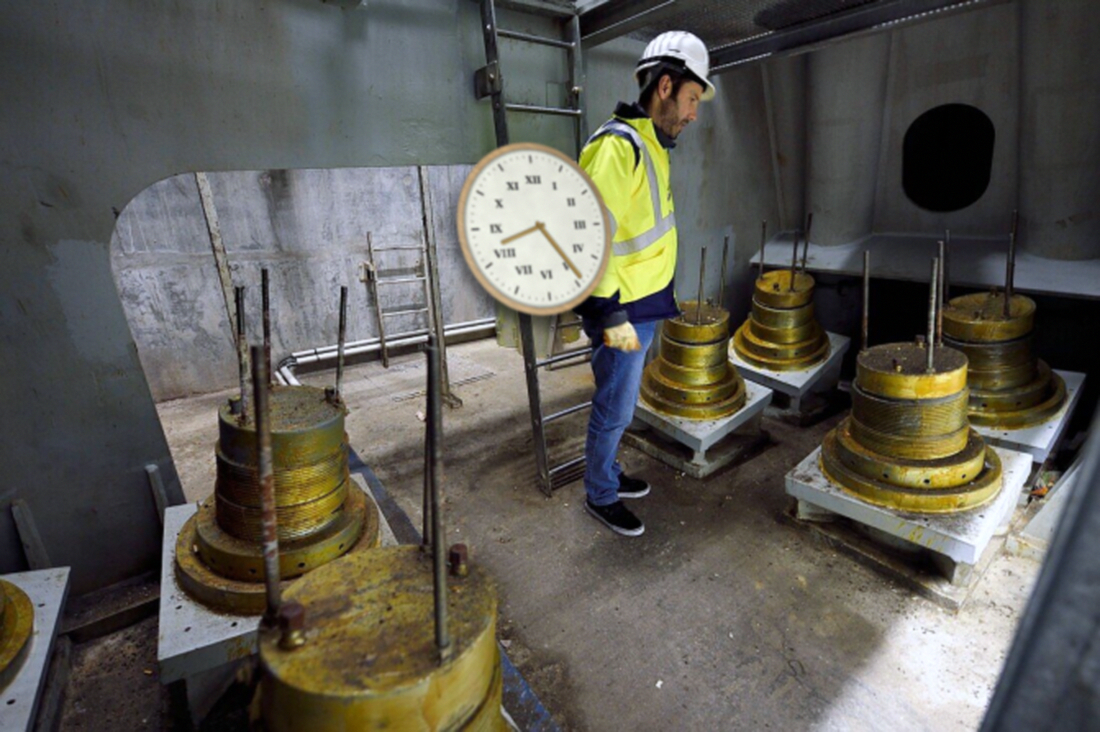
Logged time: 8:24
